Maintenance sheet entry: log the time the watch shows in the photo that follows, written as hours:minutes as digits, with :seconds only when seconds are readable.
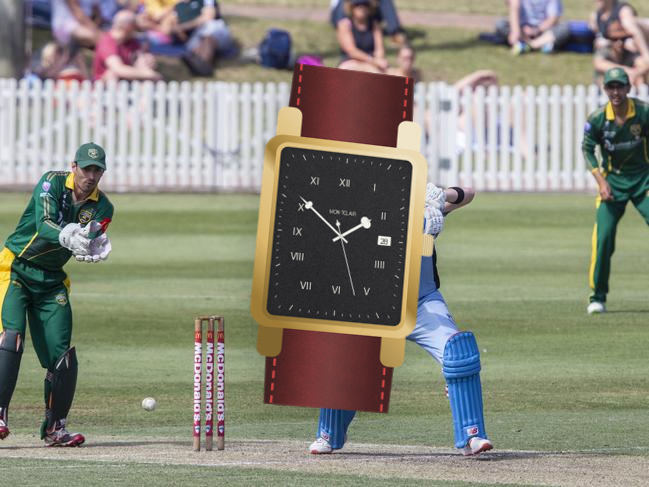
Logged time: 1:51:27
